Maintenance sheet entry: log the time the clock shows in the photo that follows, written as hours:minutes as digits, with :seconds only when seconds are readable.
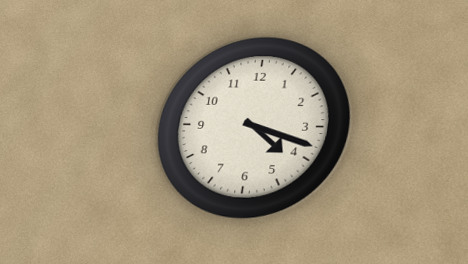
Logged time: 4:18
